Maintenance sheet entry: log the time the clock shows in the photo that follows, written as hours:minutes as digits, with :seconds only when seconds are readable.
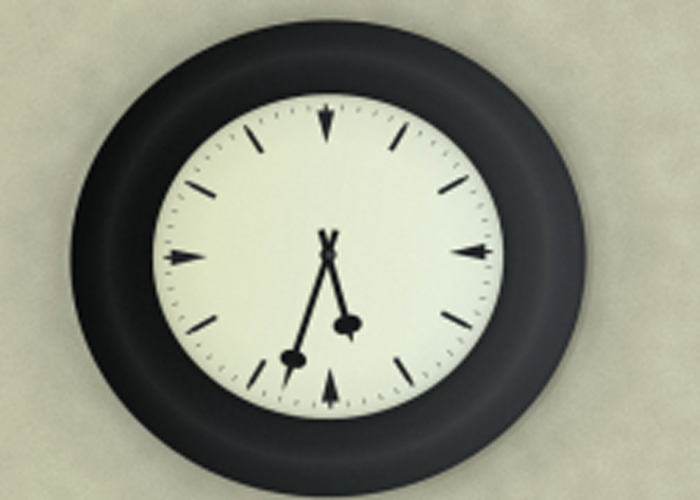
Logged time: 5:33
